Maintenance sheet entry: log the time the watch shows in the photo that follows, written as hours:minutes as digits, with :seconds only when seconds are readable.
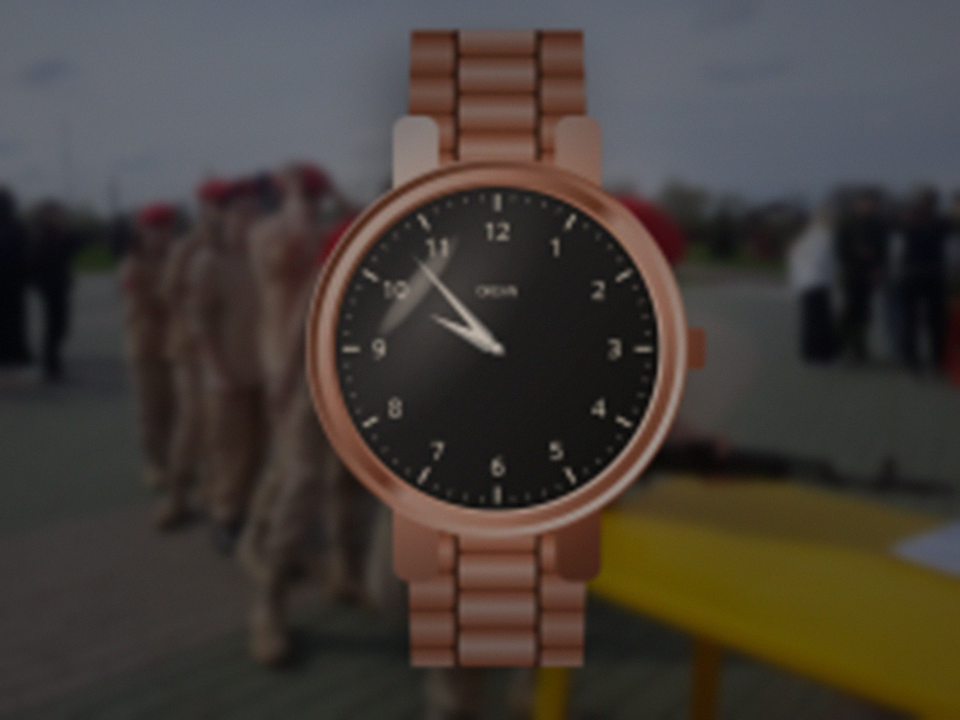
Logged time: 9:53
